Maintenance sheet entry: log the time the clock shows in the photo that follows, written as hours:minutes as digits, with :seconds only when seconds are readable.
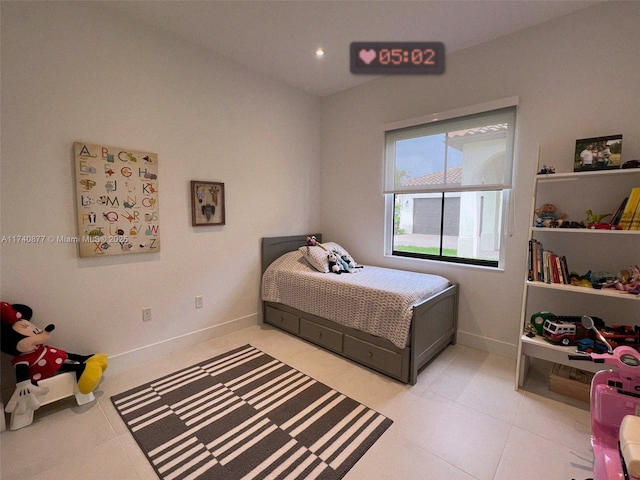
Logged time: 5:02
